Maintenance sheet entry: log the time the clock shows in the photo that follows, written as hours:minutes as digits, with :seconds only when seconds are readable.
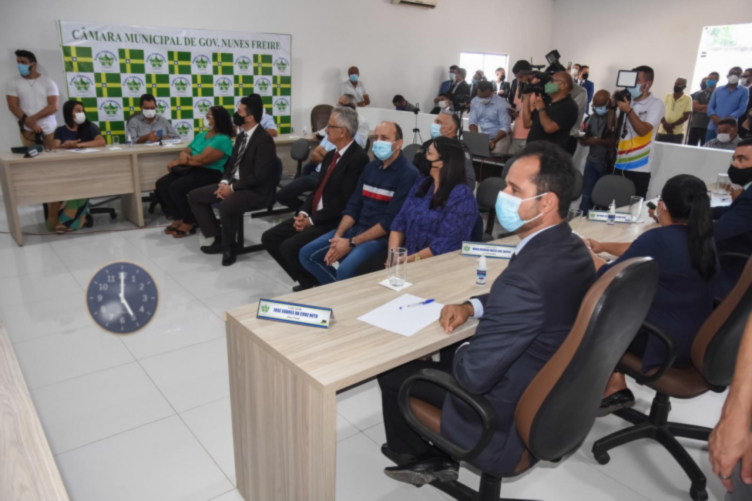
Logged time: 5:00
